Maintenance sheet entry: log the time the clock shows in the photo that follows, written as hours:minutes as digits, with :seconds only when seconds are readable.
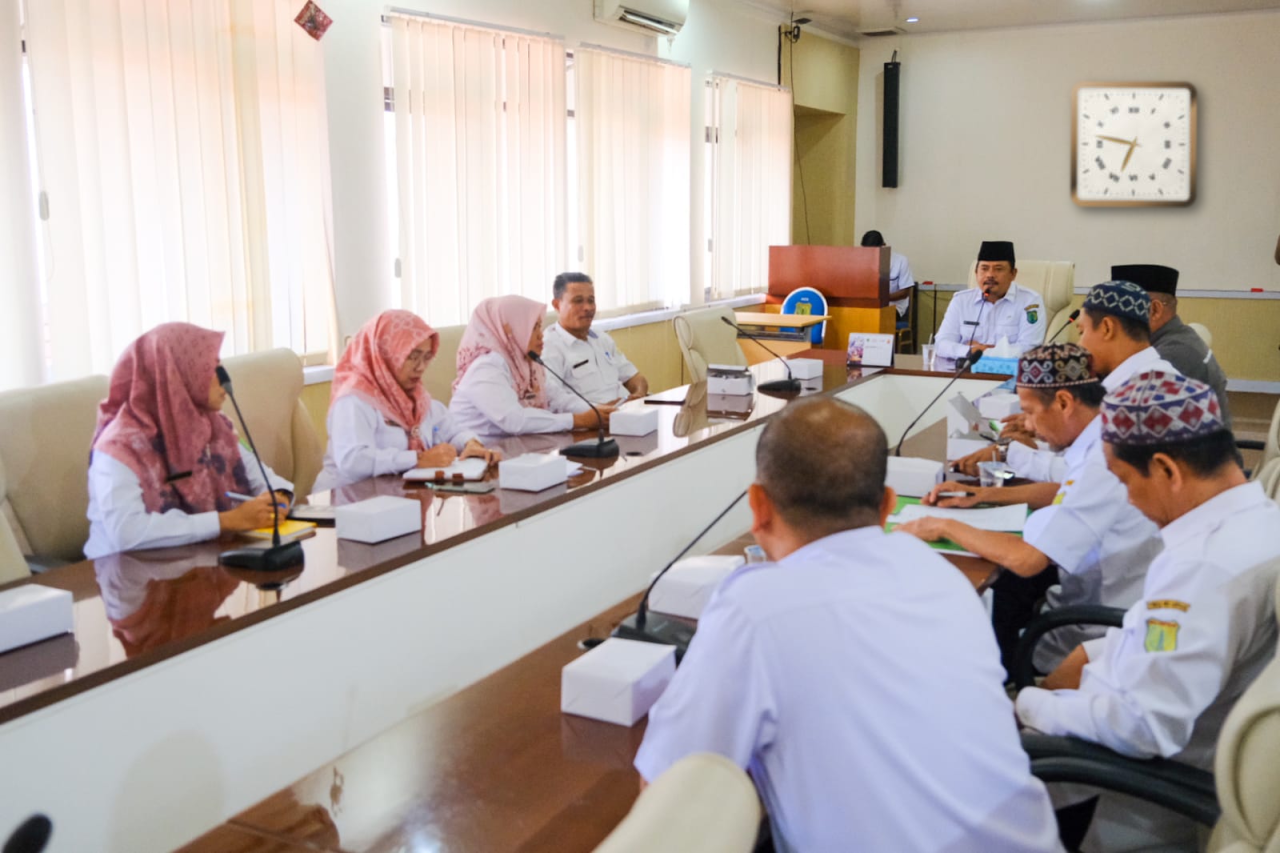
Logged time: 6:47
